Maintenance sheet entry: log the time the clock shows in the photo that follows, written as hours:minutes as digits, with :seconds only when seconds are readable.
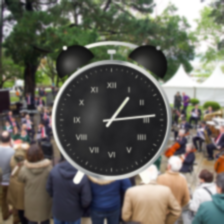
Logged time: 1:14
